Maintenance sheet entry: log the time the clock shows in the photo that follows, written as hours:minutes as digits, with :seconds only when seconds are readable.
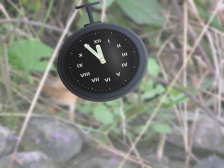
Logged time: 11:55
